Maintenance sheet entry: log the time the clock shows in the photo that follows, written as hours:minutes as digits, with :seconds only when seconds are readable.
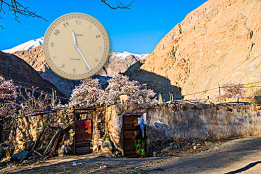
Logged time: 11:24
